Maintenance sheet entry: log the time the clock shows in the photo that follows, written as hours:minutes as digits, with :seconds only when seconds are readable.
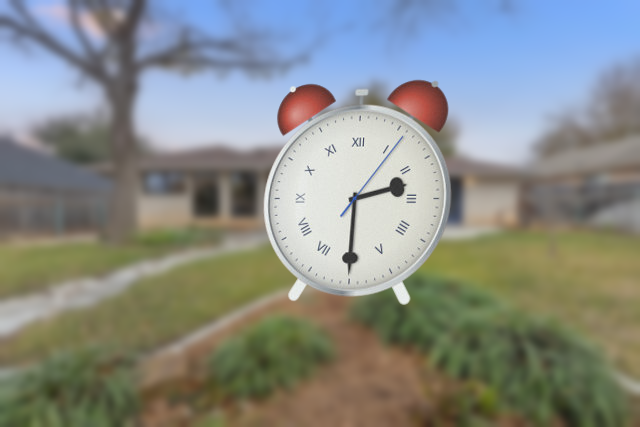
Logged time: 2:30:06
